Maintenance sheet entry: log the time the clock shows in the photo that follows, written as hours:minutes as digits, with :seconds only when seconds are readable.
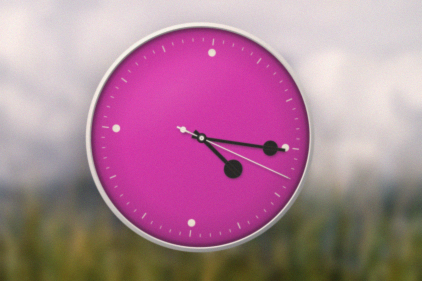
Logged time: 4:15:18
